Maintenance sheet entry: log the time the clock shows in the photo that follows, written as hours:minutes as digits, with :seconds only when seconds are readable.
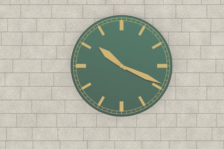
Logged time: 10:19
